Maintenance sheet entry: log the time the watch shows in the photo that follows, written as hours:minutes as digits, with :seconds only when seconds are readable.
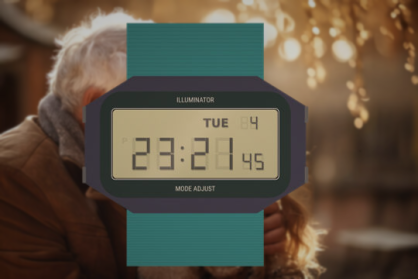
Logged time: 23:21:45
